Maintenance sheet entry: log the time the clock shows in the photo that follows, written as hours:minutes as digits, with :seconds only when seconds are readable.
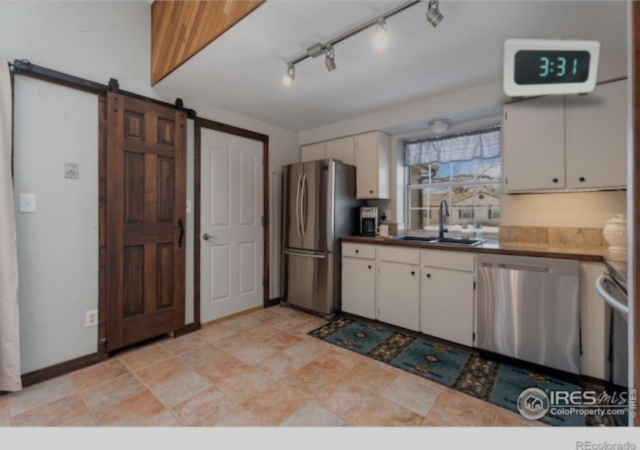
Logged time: 3:31
